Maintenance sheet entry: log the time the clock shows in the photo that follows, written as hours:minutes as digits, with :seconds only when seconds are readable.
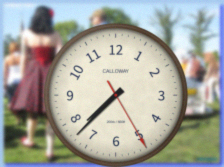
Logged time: 7:37:25
